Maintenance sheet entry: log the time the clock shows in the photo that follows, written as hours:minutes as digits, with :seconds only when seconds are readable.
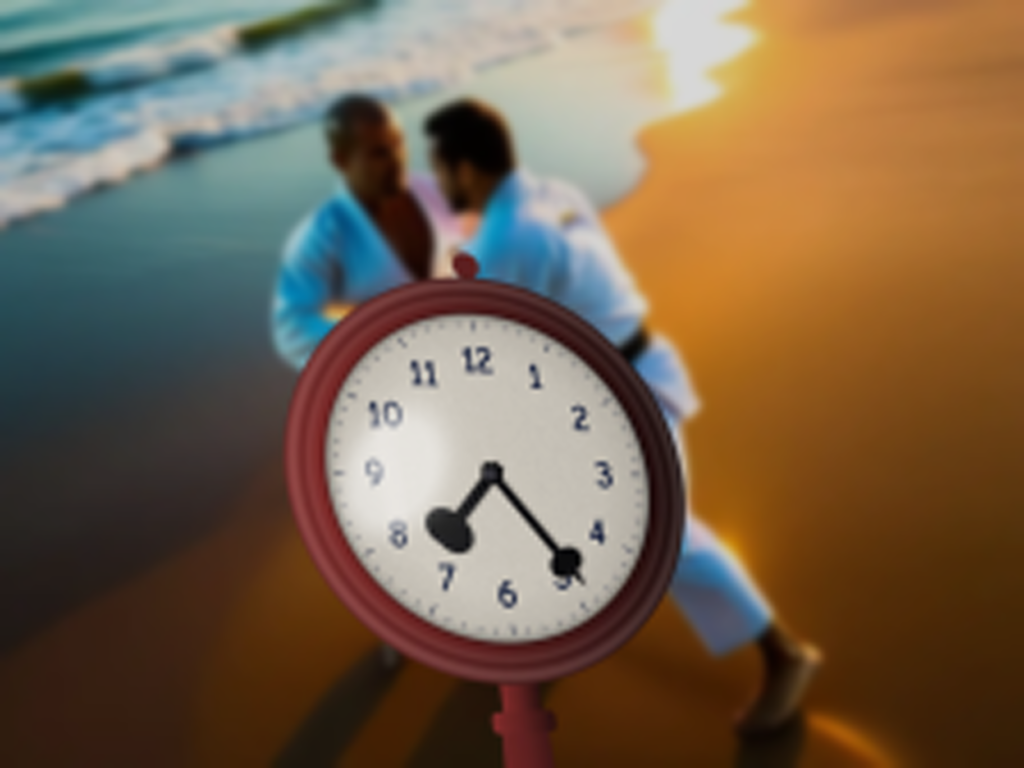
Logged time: 7:24
